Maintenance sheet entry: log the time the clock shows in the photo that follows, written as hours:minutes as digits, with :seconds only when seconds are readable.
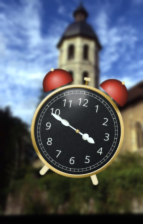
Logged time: 3:49
